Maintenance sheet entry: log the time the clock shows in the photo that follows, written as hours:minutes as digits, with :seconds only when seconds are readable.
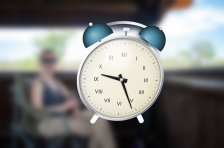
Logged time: 9:26
